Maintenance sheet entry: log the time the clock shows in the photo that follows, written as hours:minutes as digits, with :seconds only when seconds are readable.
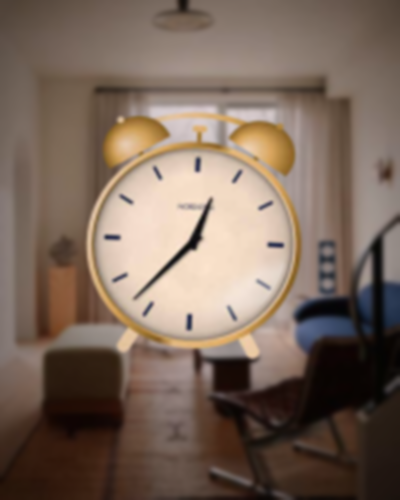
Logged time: 12:37
